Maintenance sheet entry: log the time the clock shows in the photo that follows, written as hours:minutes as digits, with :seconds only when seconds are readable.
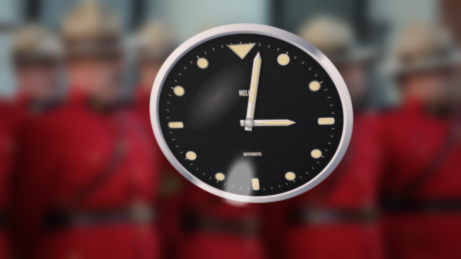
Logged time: 3:02
